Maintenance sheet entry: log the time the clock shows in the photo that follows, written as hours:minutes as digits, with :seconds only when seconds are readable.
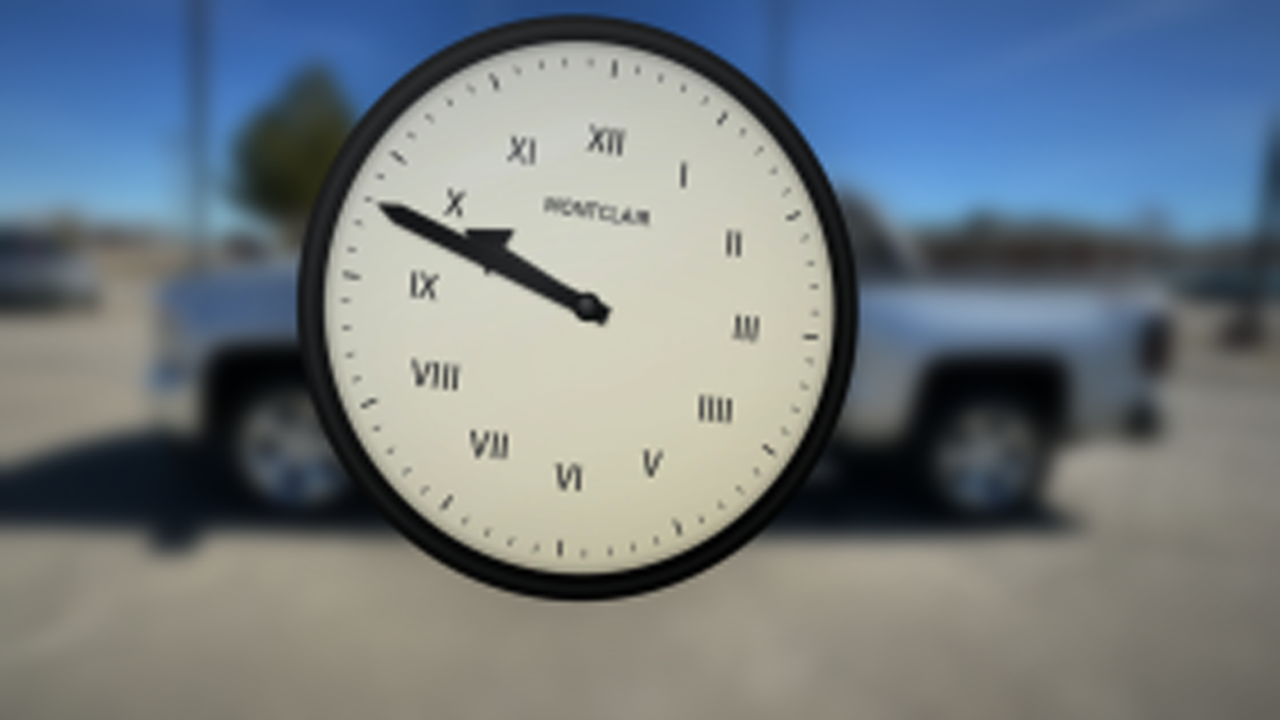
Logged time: 9:48
